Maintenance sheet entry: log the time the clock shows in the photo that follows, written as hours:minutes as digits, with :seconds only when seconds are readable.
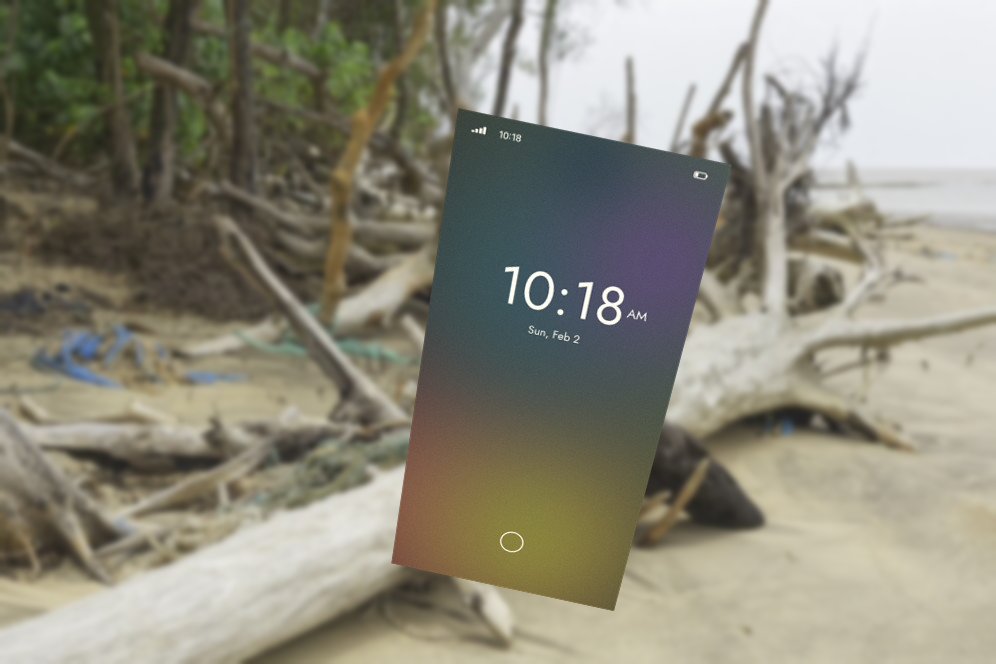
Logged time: 10:18
